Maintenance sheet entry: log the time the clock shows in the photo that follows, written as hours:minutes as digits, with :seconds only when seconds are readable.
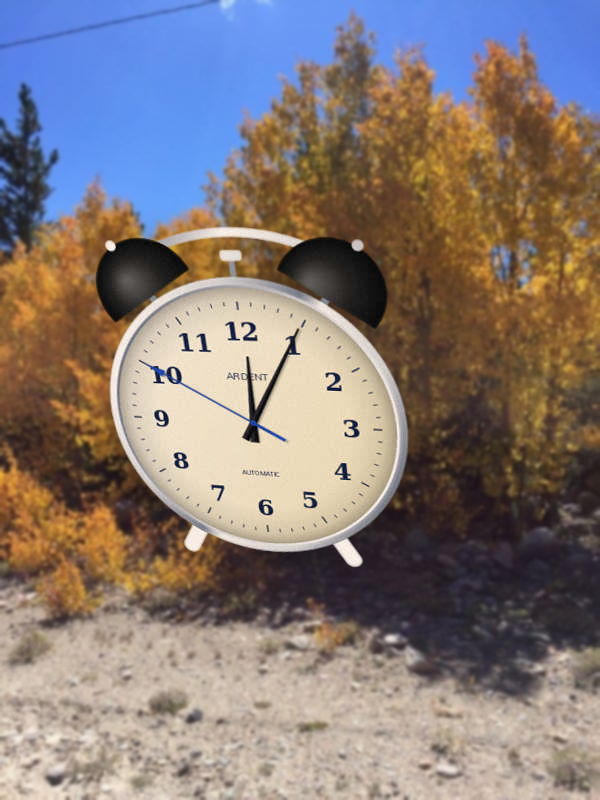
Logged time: 12:04:50
